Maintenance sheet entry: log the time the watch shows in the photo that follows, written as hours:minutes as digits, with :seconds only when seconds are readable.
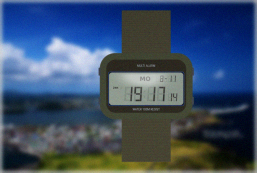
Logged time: 19:17:14
